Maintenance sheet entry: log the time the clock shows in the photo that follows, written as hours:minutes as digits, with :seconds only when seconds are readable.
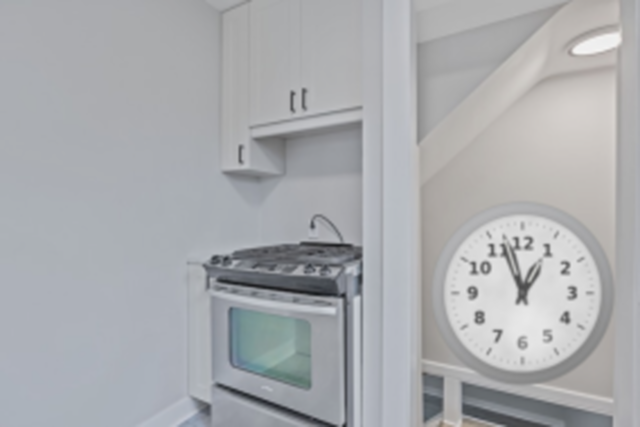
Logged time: 12:57
